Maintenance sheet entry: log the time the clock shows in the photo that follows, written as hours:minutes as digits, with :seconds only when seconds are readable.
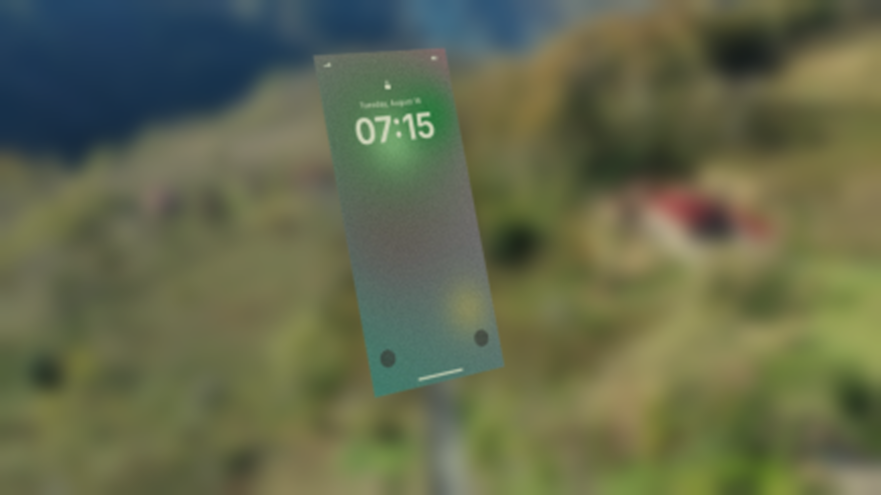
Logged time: 7:15
